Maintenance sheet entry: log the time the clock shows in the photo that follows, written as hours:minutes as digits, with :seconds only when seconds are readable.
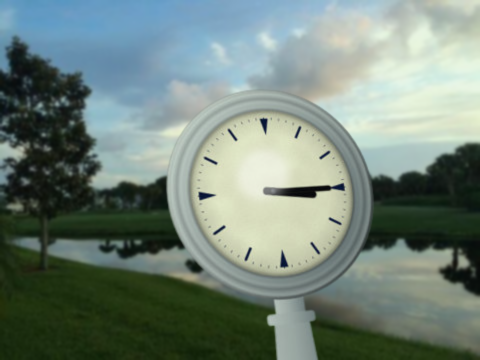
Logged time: 3:15
